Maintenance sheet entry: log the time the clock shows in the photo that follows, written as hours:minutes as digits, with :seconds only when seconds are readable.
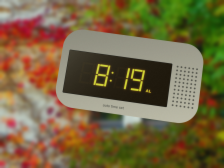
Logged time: 8:19
